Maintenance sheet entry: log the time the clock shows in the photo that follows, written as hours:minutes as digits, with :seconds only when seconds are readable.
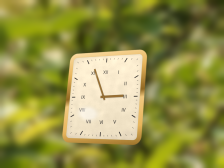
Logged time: 2:56
